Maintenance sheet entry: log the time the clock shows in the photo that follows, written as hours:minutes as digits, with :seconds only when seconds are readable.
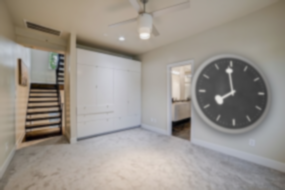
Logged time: 7:59
